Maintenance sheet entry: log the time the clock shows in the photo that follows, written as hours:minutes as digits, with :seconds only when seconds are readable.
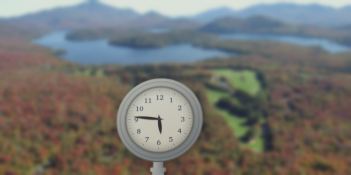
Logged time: 5:46
